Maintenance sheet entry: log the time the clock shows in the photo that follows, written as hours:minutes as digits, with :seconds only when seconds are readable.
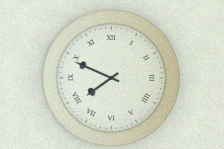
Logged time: 7:49
